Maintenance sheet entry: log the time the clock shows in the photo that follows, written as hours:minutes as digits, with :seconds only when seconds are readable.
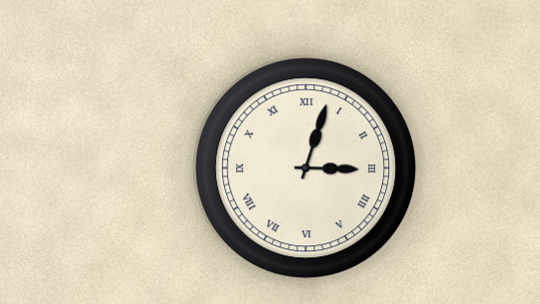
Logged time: 3:03
